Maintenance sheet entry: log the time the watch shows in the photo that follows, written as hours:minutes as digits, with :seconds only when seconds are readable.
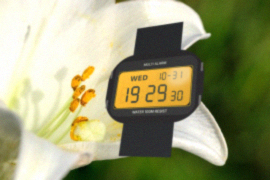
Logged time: 19:29:30
